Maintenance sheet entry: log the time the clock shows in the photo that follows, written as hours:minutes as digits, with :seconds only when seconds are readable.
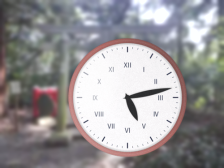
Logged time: 5:13
